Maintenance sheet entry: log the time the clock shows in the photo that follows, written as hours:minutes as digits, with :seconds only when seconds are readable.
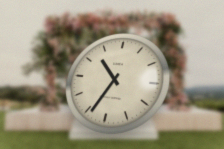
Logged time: 10:34
